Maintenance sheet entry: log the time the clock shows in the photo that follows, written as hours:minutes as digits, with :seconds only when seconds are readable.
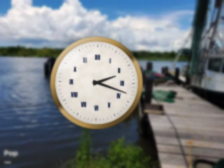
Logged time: 2:18
